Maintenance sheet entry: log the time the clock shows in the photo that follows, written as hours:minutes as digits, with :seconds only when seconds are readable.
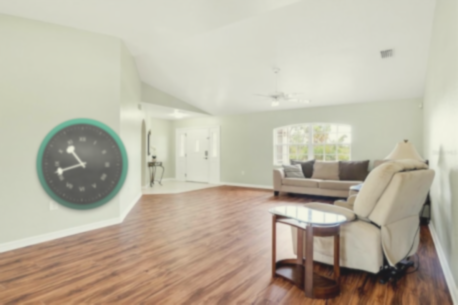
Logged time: 10:42
